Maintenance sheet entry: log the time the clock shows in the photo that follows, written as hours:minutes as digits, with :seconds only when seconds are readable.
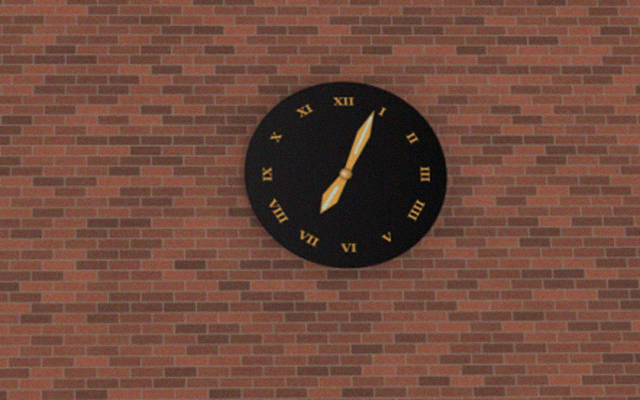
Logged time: 7:04
